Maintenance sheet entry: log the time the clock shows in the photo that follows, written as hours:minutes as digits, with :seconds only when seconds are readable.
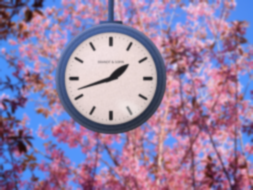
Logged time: 1:42
